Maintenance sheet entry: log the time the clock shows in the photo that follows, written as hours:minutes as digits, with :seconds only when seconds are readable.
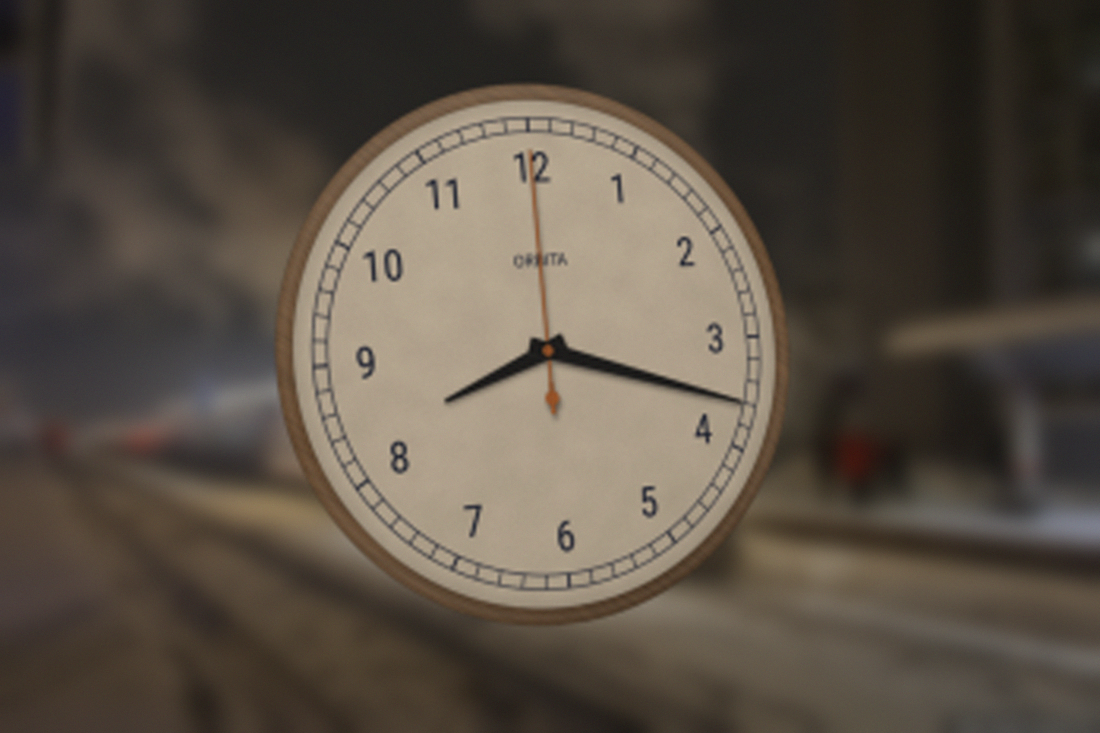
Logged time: 8:18:00
